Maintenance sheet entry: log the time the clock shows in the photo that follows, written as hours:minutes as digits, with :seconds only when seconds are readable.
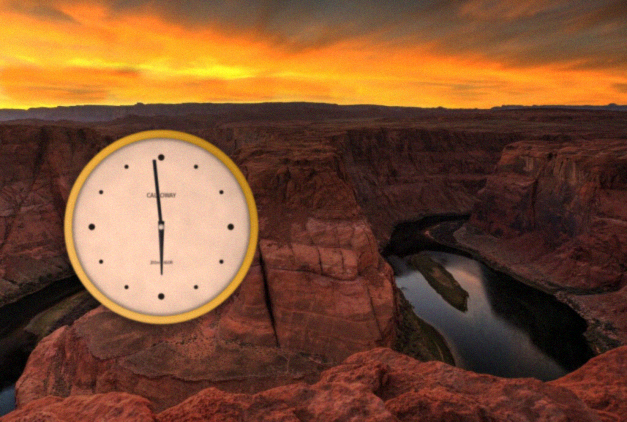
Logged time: 5:59
